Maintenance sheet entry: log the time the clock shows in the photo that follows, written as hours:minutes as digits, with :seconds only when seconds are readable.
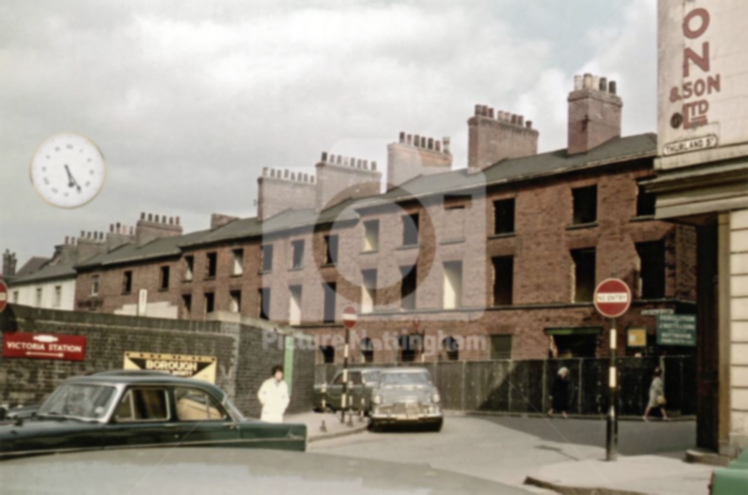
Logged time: 5:24
